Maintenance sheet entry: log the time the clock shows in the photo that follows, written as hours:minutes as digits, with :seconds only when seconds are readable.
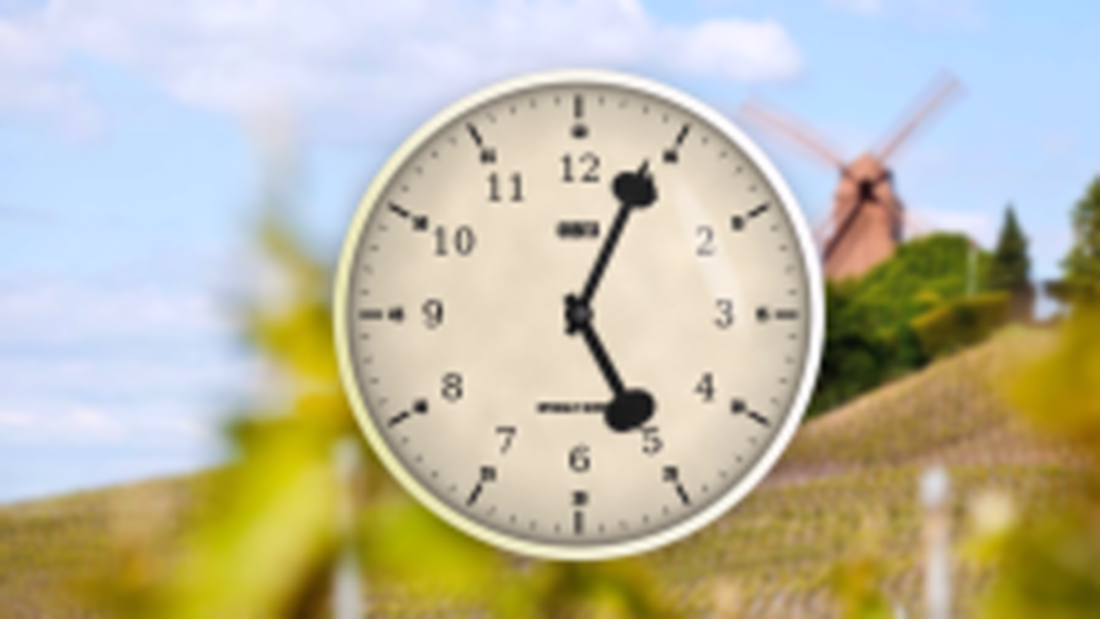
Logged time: 5:04
